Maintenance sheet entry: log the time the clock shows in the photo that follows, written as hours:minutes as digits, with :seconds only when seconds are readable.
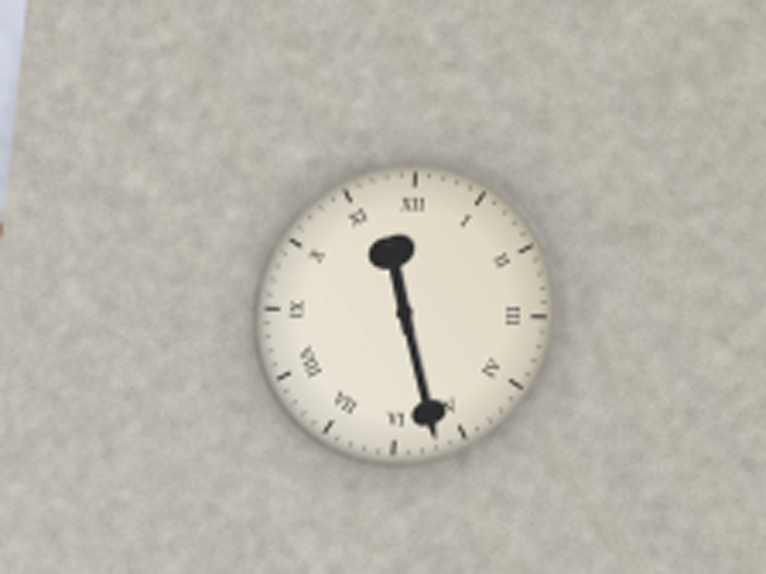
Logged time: 11:27
